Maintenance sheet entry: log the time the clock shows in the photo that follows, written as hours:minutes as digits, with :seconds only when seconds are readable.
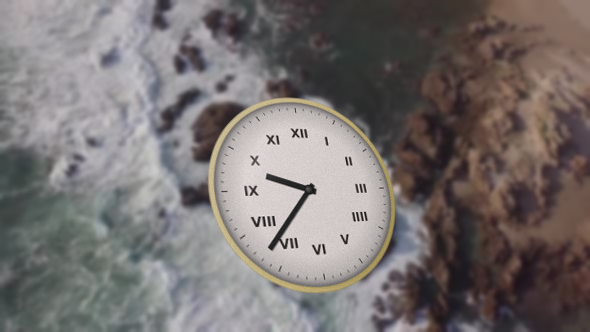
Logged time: 9:37
